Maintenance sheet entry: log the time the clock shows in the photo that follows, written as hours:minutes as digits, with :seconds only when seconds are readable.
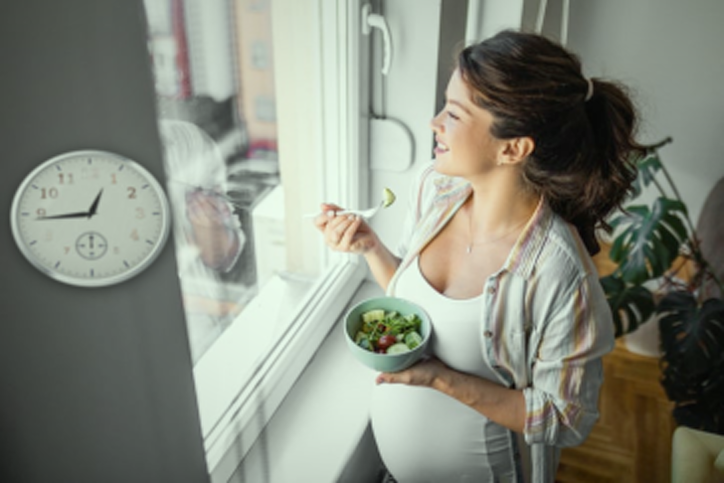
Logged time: 12:44
